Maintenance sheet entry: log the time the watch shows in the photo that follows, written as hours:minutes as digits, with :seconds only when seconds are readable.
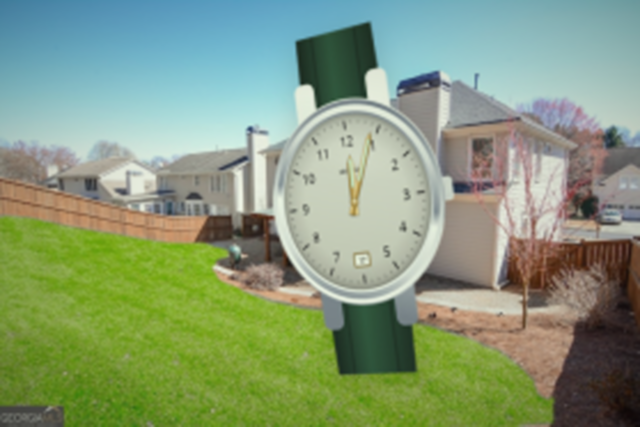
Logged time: 12:04
